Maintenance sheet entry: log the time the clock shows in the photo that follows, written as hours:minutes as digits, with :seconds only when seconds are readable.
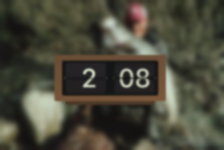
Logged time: 2:08
